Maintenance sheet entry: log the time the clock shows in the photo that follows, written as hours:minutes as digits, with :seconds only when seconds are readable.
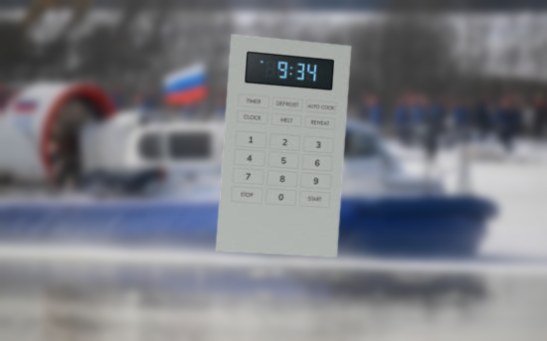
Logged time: 9:34
